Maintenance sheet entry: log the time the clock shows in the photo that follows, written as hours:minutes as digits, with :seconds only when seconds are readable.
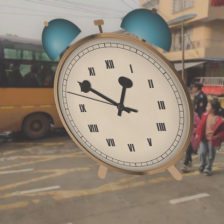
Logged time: 12:50:48
